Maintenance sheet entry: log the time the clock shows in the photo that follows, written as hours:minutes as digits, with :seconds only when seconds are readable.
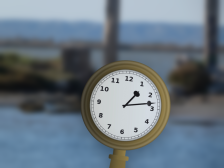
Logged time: 1:13
